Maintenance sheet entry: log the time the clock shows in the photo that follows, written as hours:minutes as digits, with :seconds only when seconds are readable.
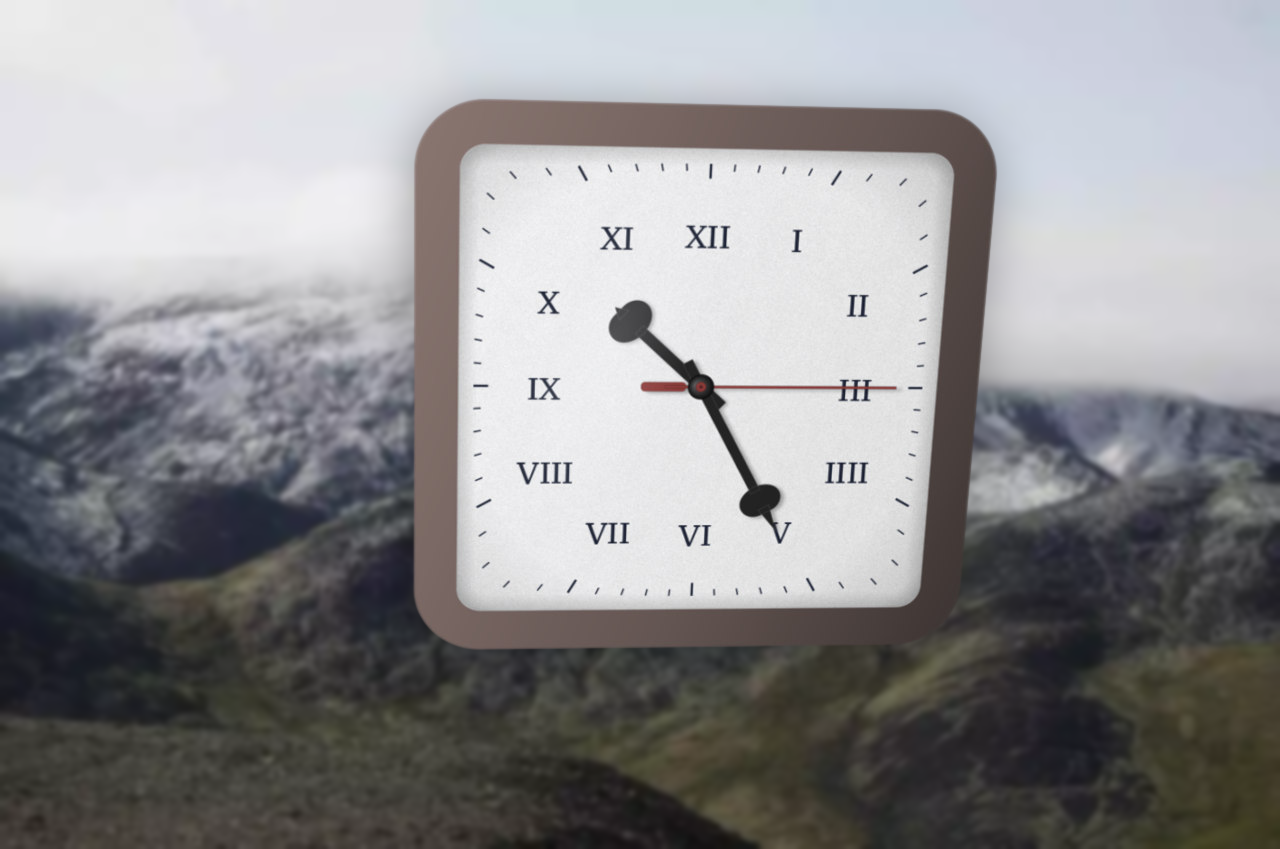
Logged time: 10:25:15
